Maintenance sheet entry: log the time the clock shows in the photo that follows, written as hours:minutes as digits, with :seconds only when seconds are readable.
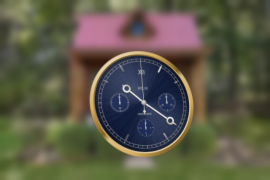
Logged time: 10:21
